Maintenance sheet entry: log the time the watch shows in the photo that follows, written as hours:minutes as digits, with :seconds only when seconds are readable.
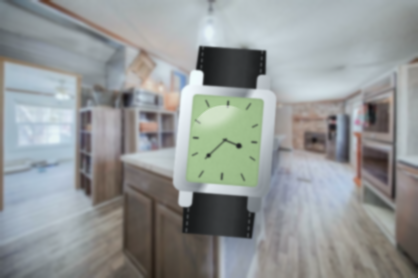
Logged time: 3:37
